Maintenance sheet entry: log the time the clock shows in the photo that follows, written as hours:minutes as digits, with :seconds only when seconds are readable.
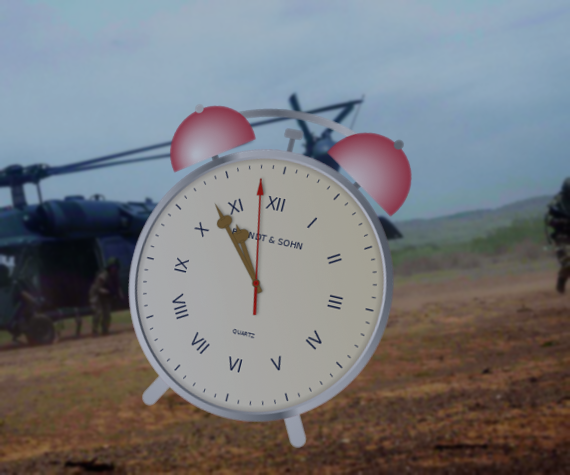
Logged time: 10:52:58
